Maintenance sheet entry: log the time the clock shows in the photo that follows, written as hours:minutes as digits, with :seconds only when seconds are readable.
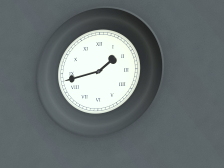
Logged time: 1:43
